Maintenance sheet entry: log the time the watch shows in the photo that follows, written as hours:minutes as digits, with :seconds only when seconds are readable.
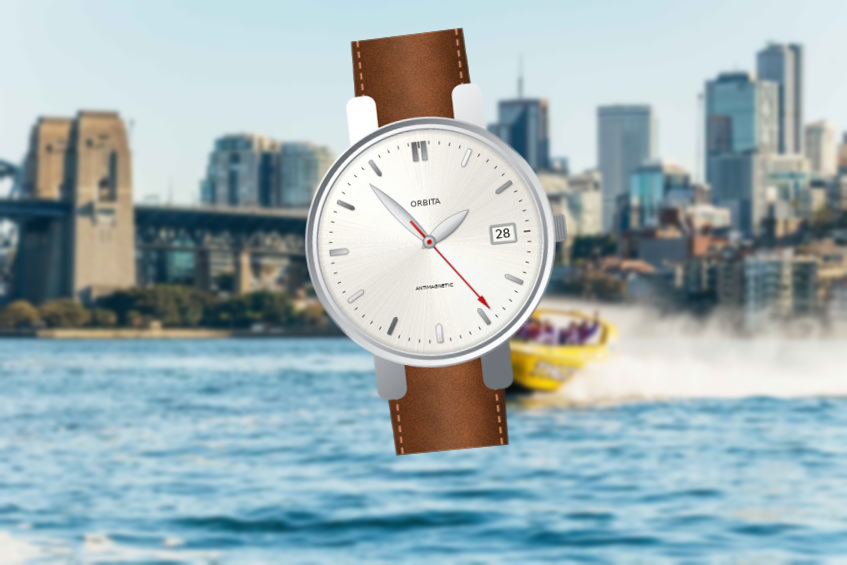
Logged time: 1:53:24
